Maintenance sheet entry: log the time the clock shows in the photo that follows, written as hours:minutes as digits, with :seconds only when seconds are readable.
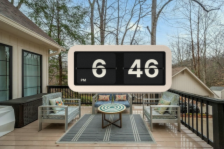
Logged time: 6:46
